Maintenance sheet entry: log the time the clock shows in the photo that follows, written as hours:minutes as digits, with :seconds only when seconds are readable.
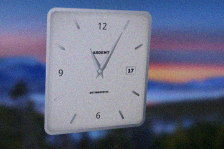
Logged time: 11:05
